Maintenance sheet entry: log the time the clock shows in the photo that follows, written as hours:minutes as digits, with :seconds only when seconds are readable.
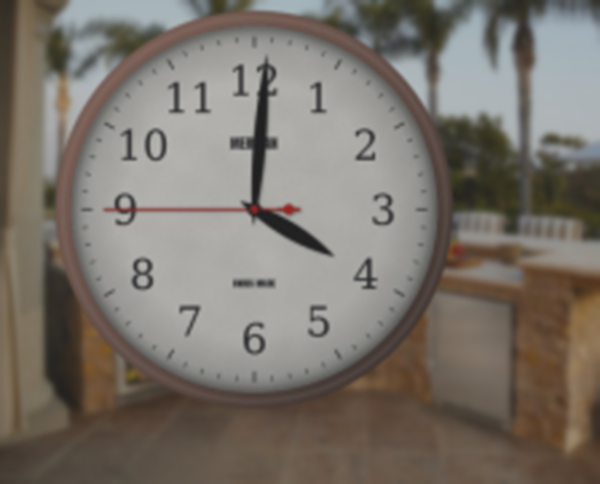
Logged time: 4:00:45
